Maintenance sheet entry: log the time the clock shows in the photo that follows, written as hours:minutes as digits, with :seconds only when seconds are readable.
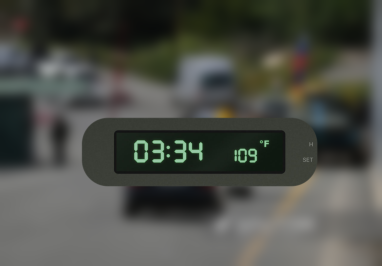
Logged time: 3:34
